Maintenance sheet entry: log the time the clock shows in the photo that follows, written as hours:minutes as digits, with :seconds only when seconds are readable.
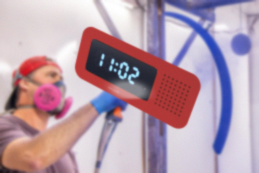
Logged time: 11:02
